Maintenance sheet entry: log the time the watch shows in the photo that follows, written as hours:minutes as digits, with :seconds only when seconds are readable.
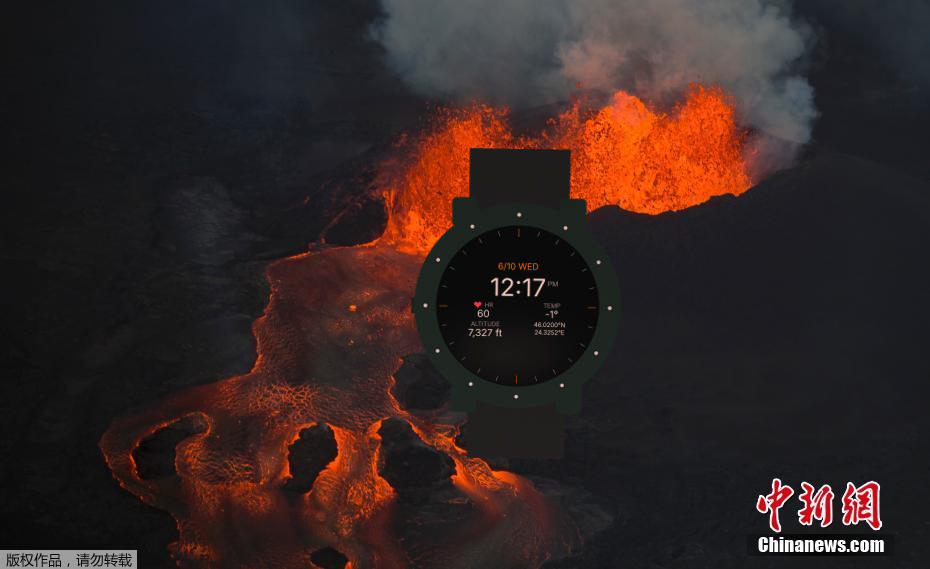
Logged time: 12:17
